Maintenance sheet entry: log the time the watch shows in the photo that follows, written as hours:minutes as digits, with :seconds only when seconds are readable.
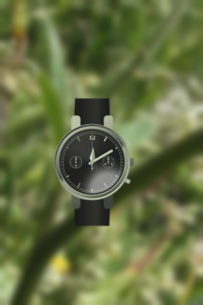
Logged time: 12:10
